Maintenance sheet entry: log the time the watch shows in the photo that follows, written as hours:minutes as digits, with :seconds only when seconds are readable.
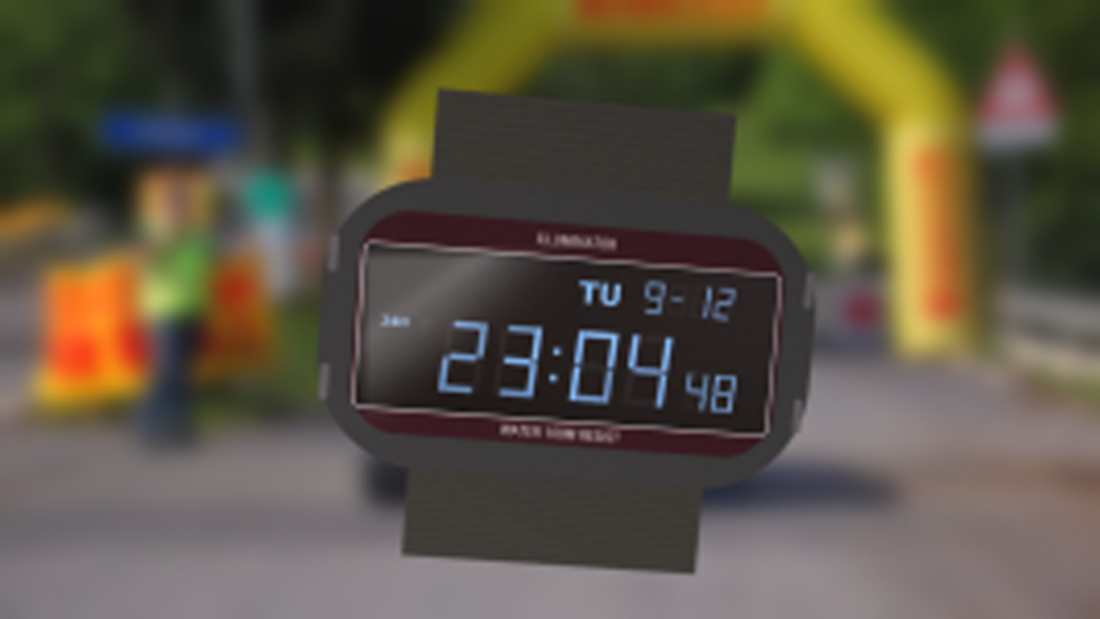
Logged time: 23:04:48
